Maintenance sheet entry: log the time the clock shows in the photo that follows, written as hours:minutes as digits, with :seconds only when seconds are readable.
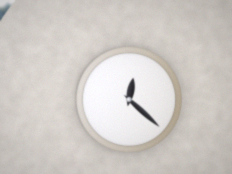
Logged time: 12:22
